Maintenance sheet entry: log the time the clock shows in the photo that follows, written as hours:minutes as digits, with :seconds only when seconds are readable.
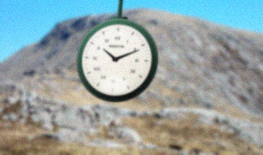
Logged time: 10:11
